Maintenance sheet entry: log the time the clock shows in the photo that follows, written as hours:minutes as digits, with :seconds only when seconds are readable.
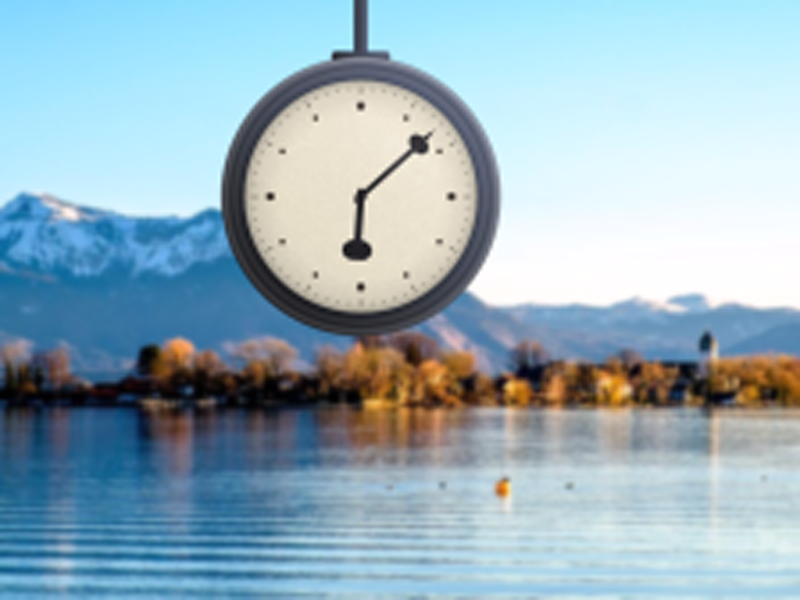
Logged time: 6:08
